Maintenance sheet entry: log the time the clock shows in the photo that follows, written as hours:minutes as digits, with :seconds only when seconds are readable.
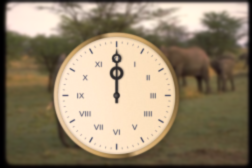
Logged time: 12:00
